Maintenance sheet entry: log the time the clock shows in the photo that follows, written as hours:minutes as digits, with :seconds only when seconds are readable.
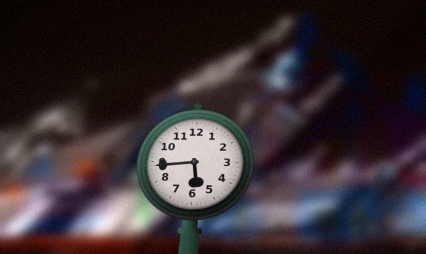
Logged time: 5:44
